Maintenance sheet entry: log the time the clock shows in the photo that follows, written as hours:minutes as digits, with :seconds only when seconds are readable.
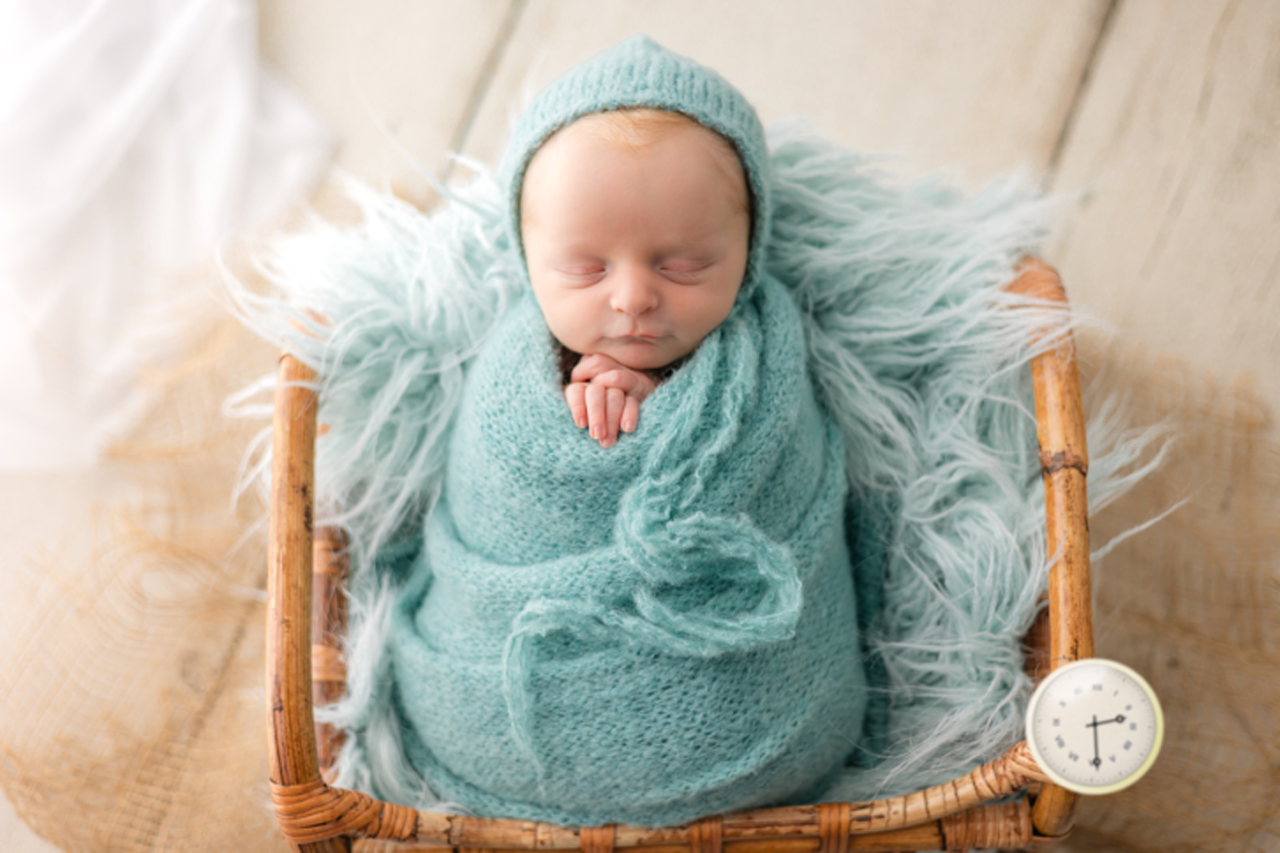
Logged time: 2:29
